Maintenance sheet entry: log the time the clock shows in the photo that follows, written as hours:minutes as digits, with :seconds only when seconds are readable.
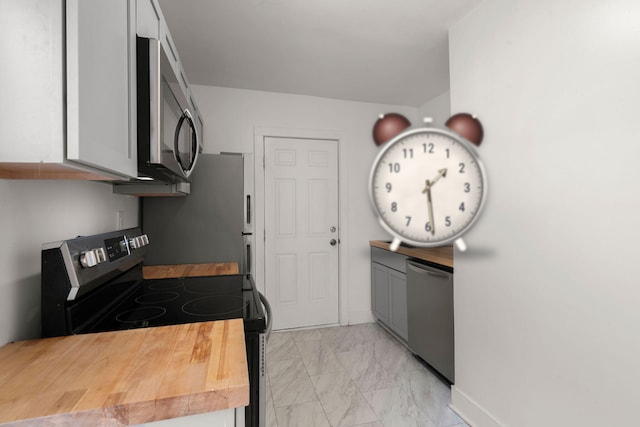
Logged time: 1:29
